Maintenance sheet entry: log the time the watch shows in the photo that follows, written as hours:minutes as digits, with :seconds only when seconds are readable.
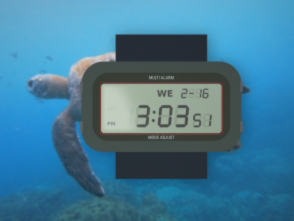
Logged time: 3:03:51
